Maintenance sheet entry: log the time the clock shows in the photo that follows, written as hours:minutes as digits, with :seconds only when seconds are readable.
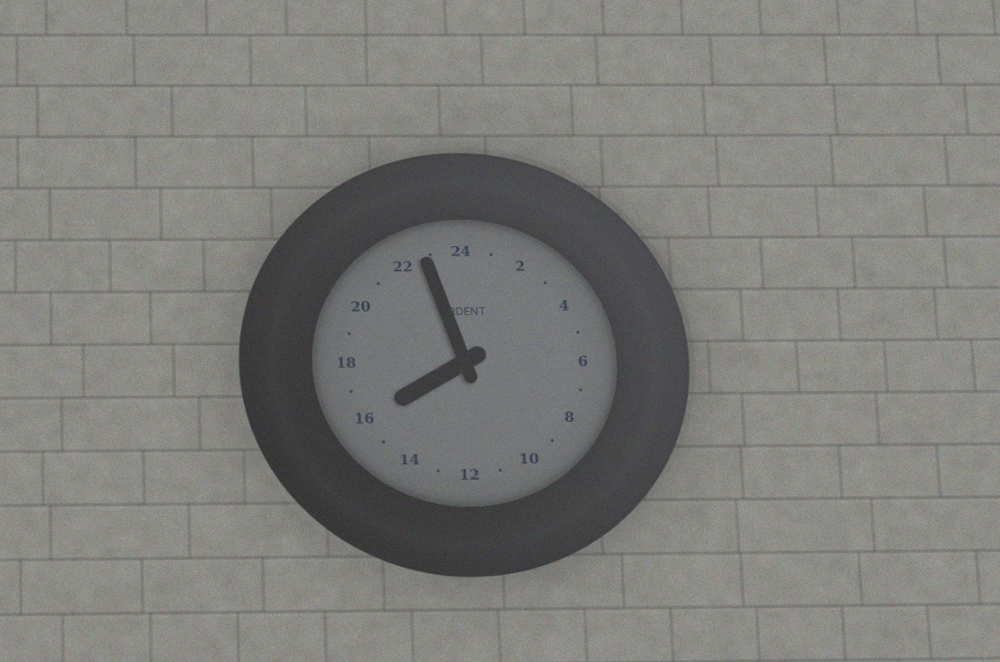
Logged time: 15:57
